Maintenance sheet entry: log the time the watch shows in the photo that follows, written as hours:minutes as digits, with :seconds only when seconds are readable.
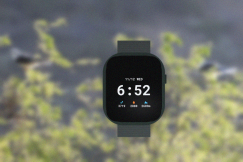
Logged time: 6:52
